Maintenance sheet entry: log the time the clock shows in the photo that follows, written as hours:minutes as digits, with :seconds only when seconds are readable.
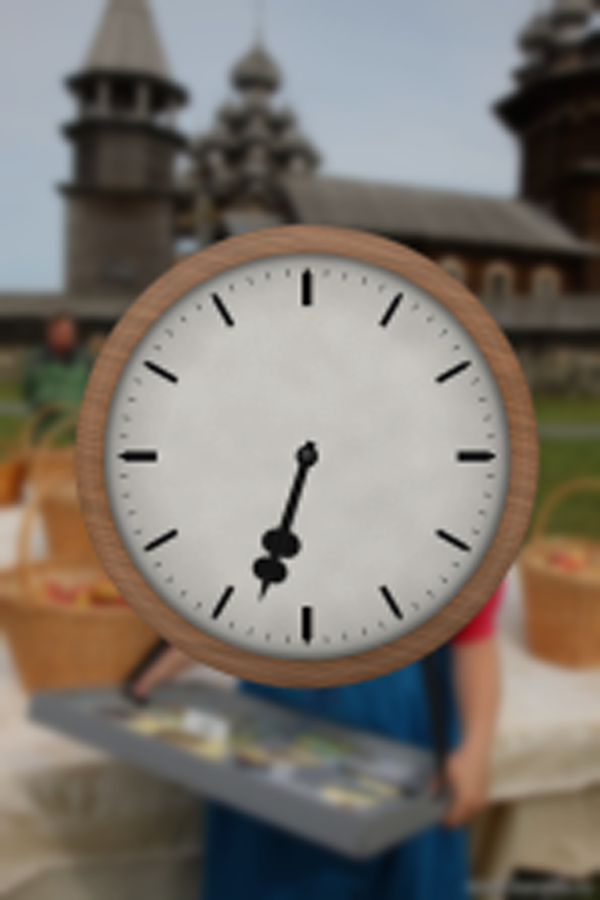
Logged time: 6:33
